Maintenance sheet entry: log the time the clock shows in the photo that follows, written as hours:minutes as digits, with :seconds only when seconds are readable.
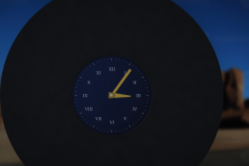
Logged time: 3:06
